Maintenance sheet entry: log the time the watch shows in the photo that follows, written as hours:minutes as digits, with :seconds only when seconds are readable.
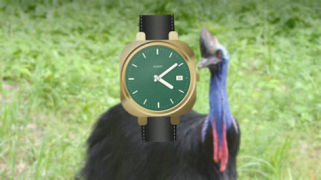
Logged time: 4:09
